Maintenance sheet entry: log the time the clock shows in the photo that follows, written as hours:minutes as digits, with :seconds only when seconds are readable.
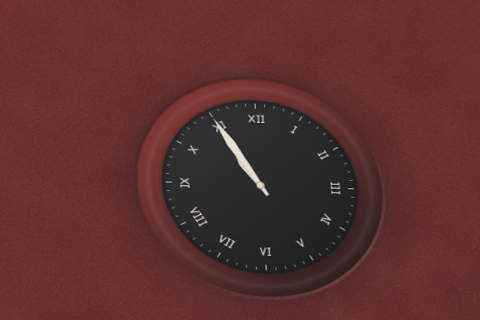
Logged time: 10:55
